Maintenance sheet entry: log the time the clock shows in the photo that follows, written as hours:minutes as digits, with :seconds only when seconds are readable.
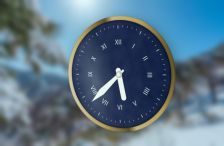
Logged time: 5:38
